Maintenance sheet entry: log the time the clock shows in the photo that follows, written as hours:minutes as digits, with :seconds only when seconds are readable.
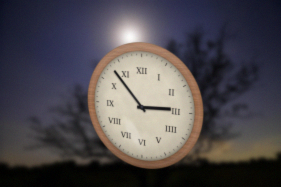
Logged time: 2:53
